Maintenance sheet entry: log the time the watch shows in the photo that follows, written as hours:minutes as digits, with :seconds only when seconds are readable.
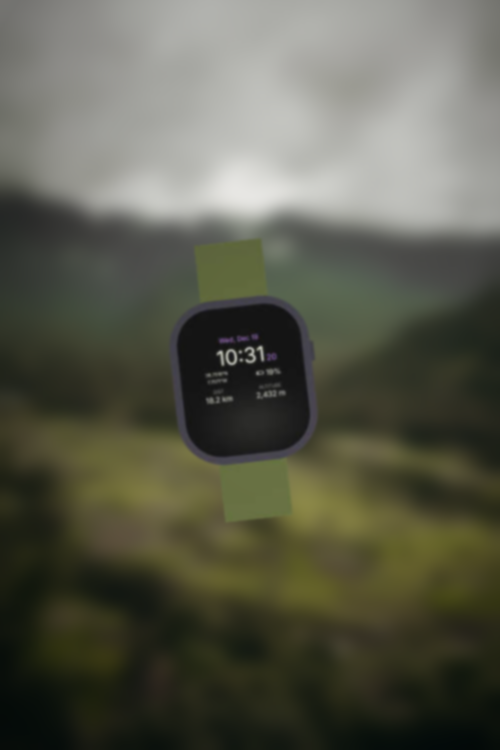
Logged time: 10:31
